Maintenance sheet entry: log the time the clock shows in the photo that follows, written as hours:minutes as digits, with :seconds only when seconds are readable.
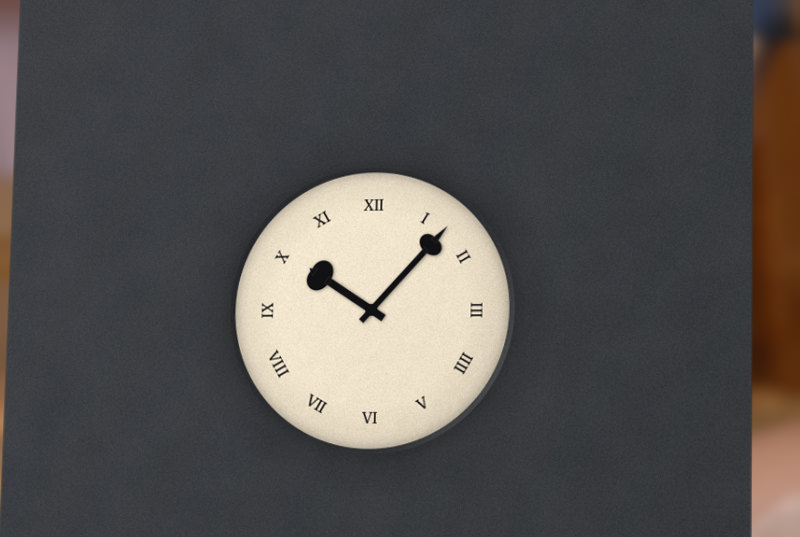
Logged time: 10:07
